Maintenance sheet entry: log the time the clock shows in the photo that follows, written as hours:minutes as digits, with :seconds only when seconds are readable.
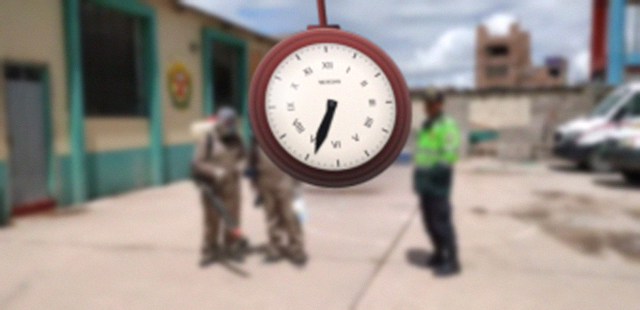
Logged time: 6:34
